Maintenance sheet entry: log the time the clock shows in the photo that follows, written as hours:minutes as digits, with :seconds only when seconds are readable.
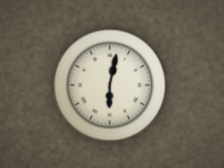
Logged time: 6:02
